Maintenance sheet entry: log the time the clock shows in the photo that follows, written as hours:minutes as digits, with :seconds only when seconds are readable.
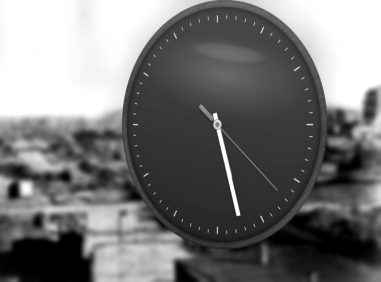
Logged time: 5:27:22
